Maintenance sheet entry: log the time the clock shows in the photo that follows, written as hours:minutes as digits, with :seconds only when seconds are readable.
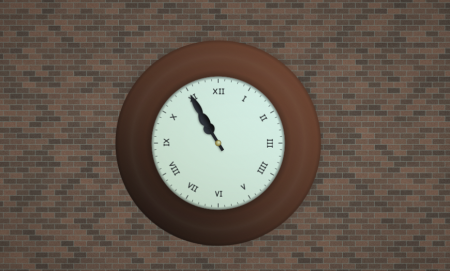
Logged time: 10:55
